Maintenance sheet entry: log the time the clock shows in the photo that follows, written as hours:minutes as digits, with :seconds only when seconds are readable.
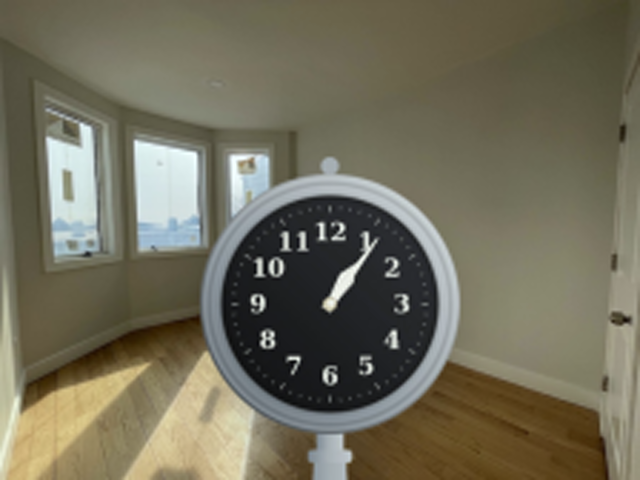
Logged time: 1:06
